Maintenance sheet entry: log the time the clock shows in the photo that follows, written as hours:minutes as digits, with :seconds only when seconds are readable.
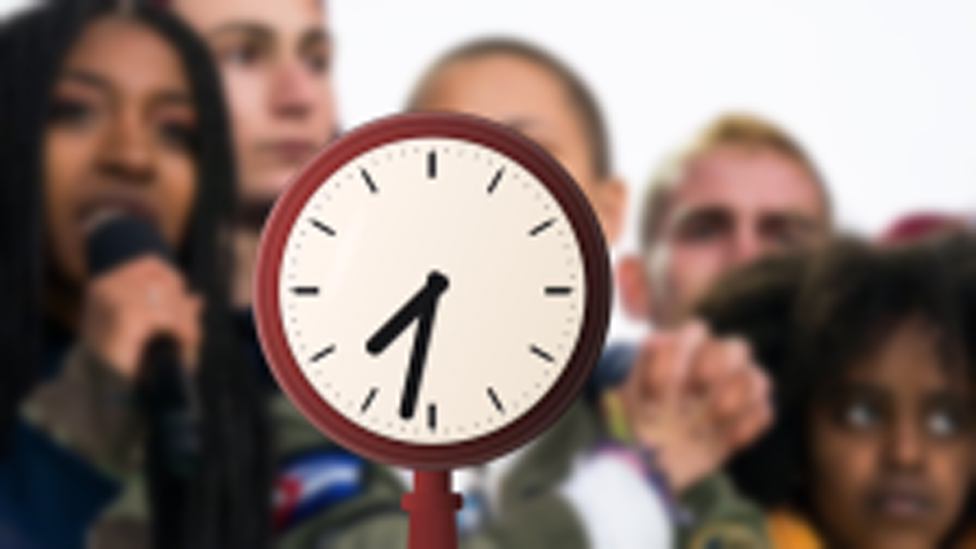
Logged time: 7:32
